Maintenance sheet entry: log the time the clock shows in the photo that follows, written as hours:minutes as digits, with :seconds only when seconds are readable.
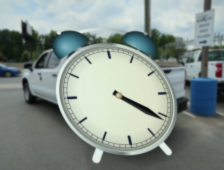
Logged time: 4:21
